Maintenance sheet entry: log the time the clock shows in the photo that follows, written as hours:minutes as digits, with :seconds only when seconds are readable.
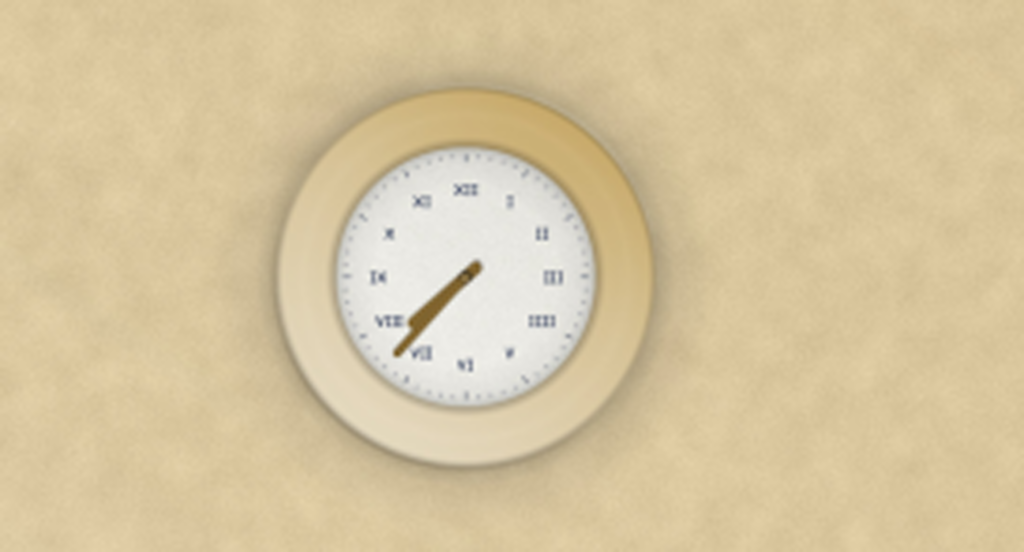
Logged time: 7:37
